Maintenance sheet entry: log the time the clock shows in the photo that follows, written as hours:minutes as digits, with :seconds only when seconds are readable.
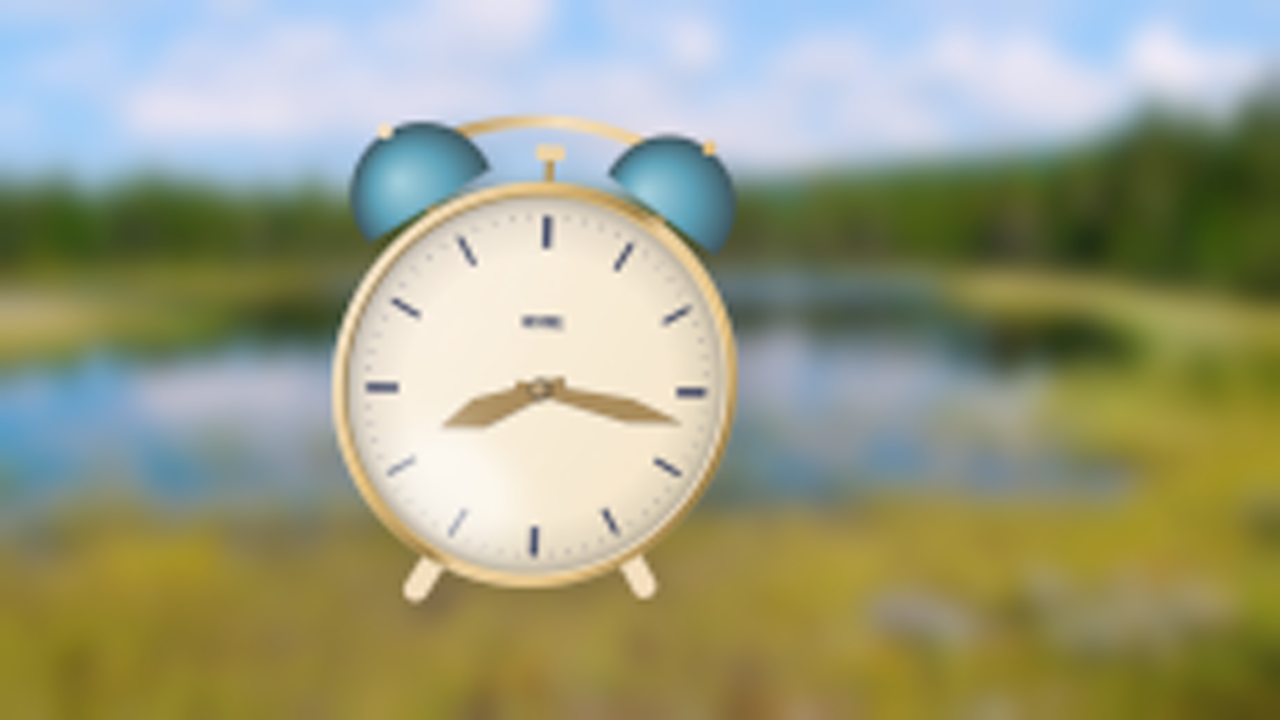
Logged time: 8:17
